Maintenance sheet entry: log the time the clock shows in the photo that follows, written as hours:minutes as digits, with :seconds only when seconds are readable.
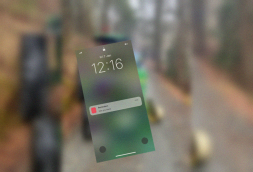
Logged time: 12:16
